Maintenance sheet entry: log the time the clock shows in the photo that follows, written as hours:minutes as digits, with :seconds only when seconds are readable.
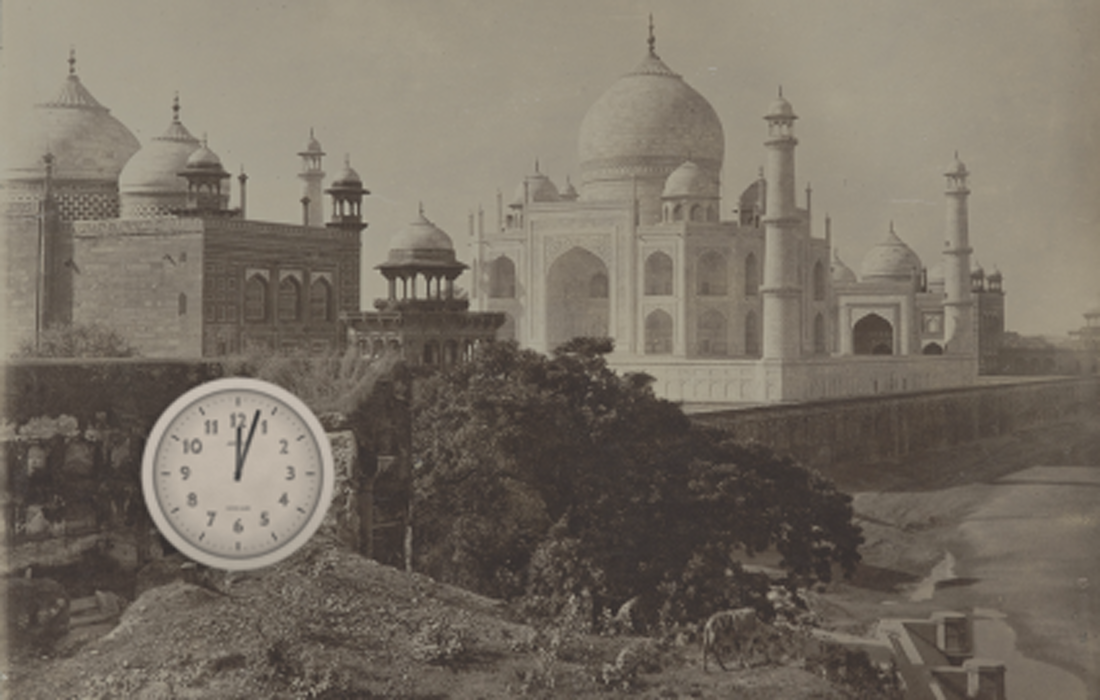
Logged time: 12:03
